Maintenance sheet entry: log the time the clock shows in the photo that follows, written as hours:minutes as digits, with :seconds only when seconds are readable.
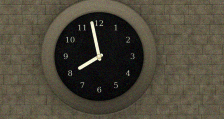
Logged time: 7:58
